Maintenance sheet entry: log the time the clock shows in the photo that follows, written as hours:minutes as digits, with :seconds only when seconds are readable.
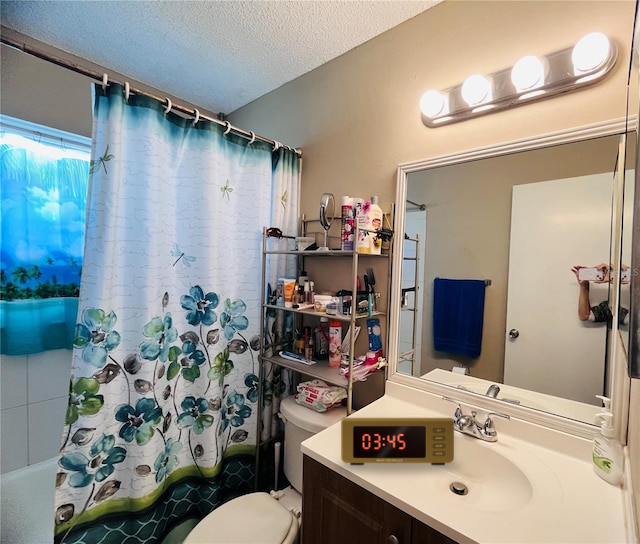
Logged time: 3:45
